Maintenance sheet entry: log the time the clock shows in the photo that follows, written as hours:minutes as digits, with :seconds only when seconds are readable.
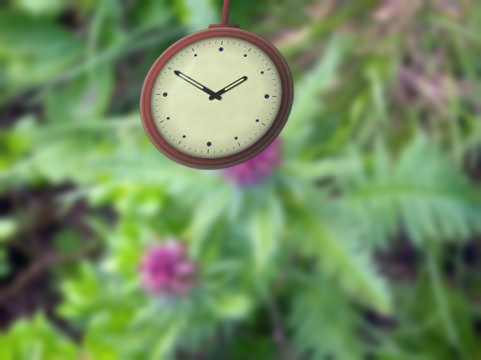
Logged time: 1:50
